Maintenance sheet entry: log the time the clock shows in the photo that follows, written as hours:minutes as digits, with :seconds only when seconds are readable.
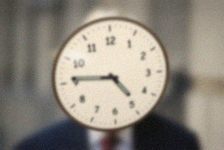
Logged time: 4:46
